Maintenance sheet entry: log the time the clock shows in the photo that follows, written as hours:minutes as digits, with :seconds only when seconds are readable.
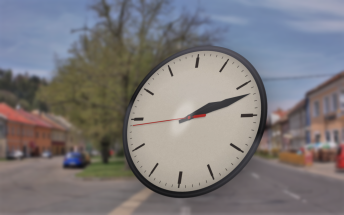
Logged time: 2:11:44
